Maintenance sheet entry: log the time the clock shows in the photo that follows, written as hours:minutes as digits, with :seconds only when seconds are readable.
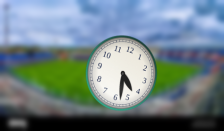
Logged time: 4:28
